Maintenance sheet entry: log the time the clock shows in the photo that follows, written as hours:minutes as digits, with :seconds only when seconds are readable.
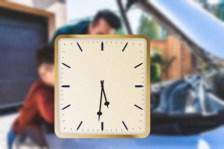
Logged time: 5:31
